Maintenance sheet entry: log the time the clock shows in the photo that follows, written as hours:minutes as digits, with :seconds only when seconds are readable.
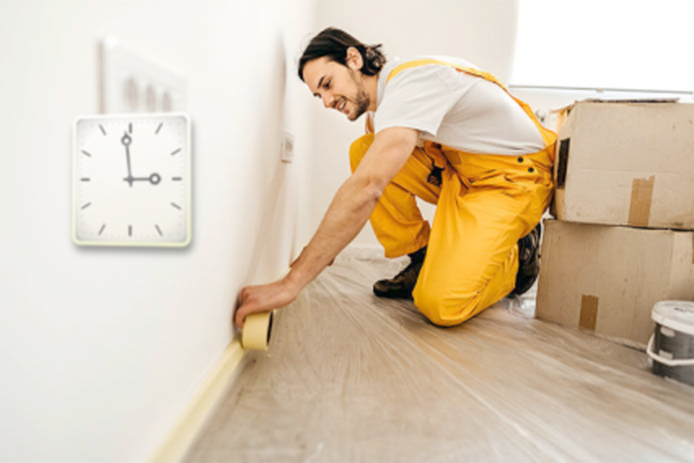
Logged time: 2:59
